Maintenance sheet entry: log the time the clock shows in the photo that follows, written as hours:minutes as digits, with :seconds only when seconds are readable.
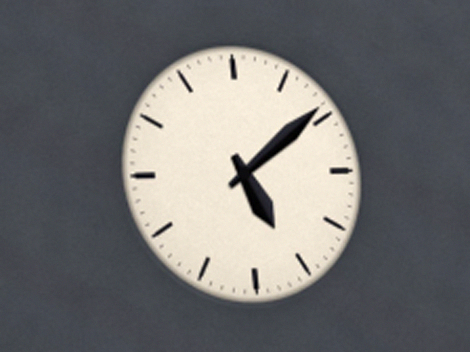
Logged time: 5:09
